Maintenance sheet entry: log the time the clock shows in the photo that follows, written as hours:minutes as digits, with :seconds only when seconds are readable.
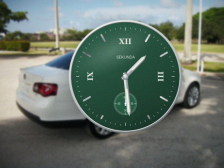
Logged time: 1:29
